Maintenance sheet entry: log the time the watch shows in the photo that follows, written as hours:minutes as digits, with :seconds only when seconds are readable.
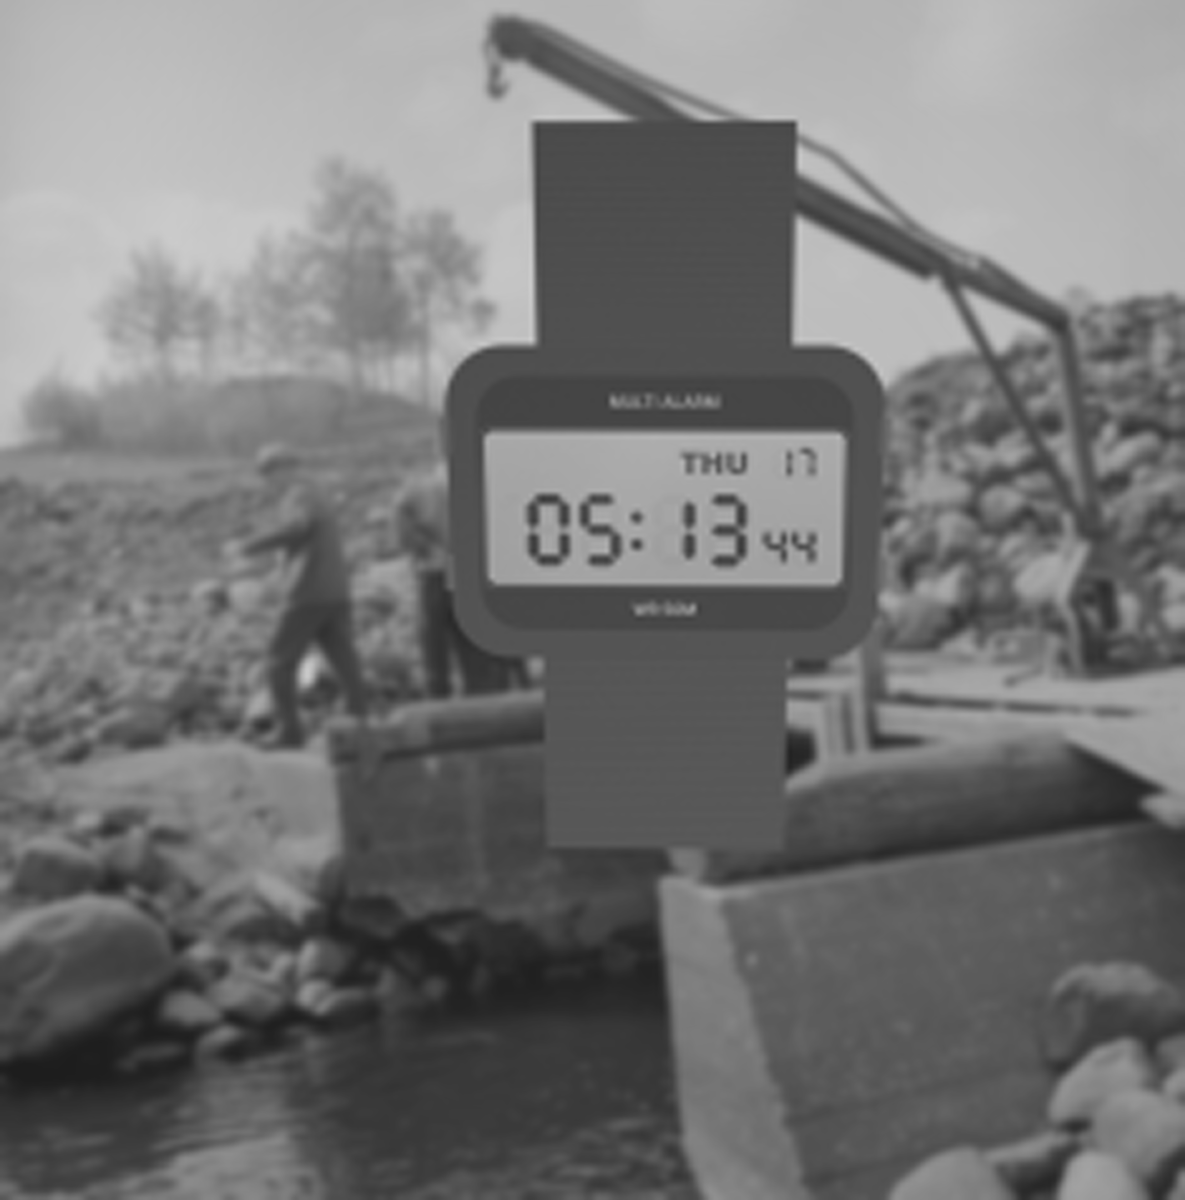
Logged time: 5:13:44
